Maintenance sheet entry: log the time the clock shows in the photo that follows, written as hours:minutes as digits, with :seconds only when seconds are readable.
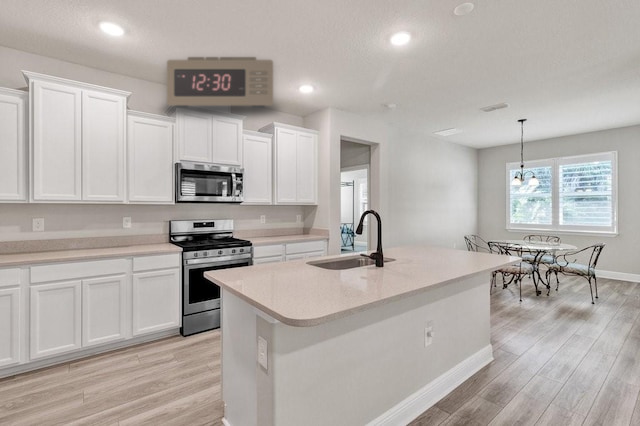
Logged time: 12:30
